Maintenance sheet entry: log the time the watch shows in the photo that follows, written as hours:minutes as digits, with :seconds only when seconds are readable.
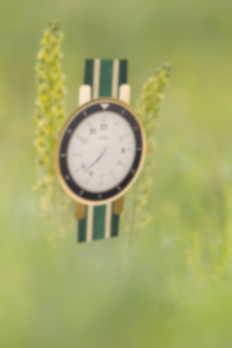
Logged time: 7:38
